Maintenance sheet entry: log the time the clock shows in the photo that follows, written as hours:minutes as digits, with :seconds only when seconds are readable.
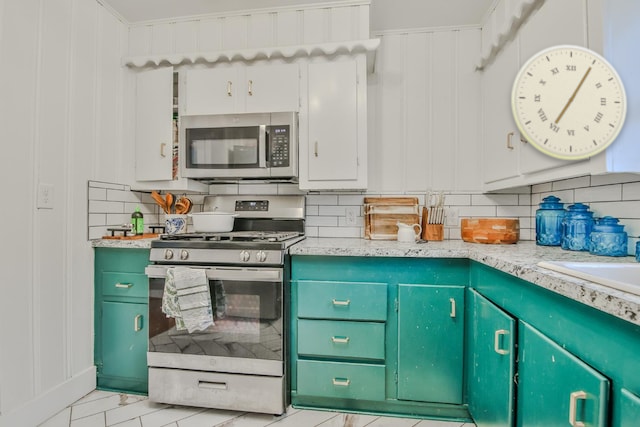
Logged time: 7:05
